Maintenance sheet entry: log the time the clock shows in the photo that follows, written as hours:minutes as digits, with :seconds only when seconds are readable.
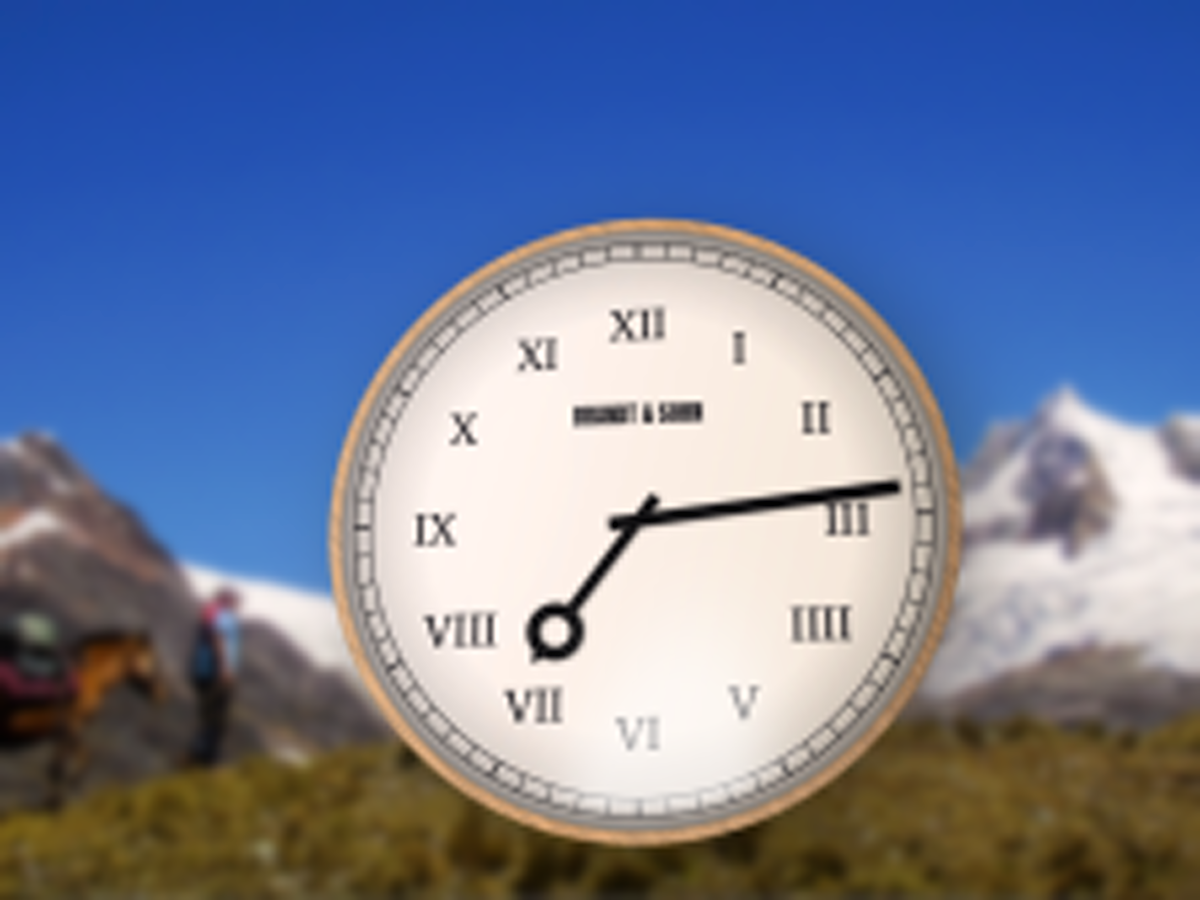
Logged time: 7:14
